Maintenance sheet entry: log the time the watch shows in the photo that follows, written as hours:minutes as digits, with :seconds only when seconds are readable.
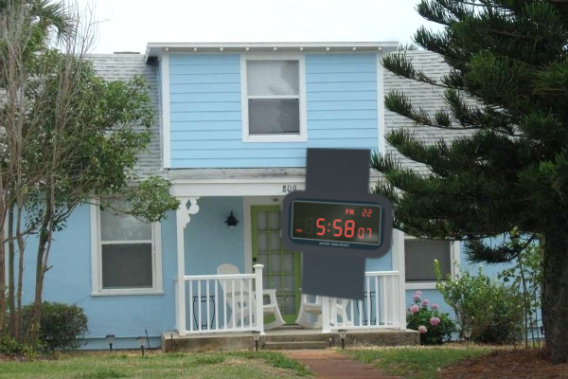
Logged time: 5:58:07
